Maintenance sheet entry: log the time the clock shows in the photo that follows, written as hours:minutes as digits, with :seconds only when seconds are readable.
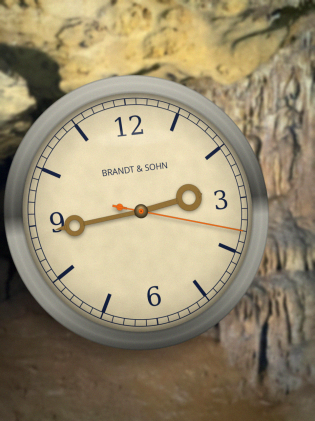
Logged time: 2:44:18
